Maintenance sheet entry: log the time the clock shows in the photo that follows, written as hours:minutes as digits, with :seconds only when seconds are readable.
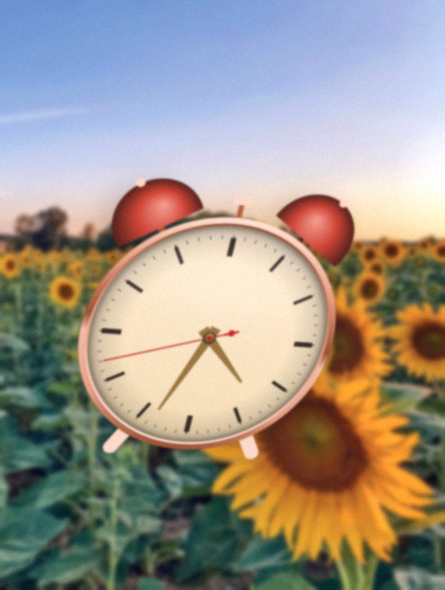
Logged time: 4:33:42
